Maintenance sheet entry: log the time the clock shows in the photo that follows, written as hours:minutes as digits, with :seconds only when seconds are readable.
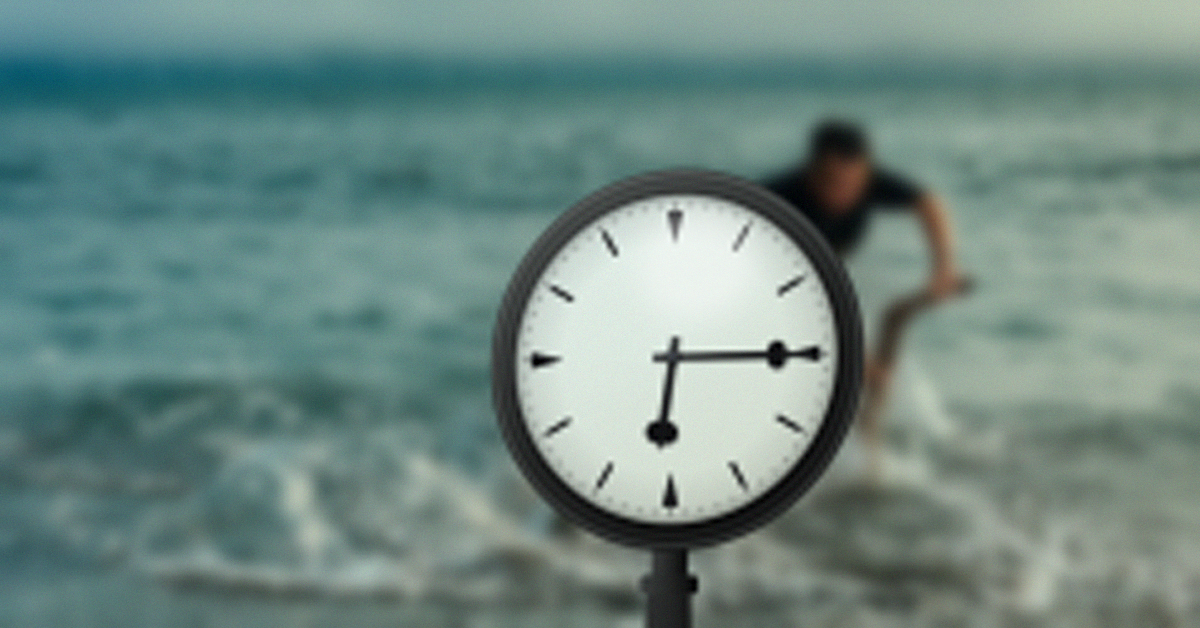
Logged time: 6:15
